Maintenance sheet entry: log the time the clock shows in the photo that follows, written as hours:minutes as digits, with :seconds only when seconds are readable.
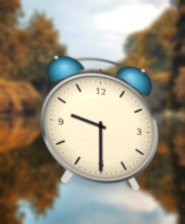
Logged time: 9:30
